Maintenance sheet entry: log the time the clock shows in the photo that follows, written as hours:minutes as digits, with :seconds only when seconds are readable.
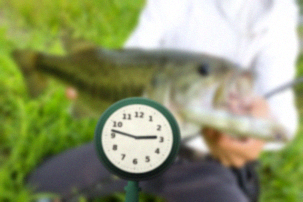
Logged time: 2:47
